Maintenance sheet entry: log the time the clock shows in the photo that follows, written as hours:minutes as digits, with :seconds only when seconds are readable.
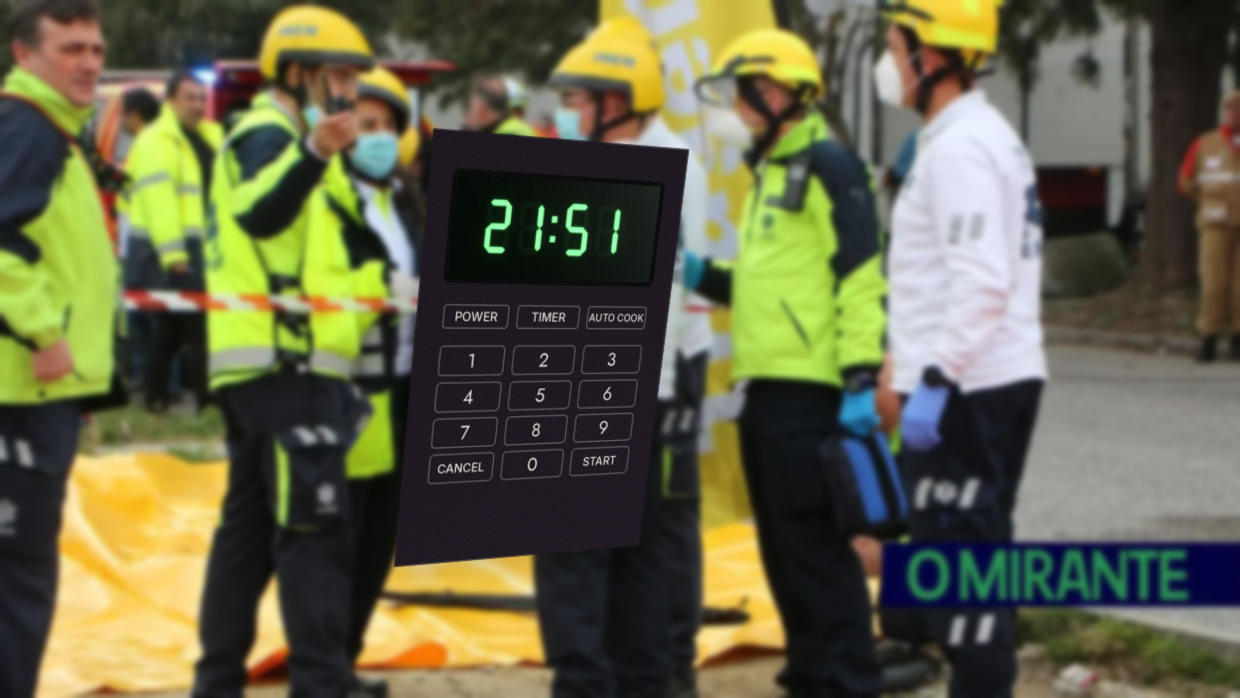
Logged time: 21:51
